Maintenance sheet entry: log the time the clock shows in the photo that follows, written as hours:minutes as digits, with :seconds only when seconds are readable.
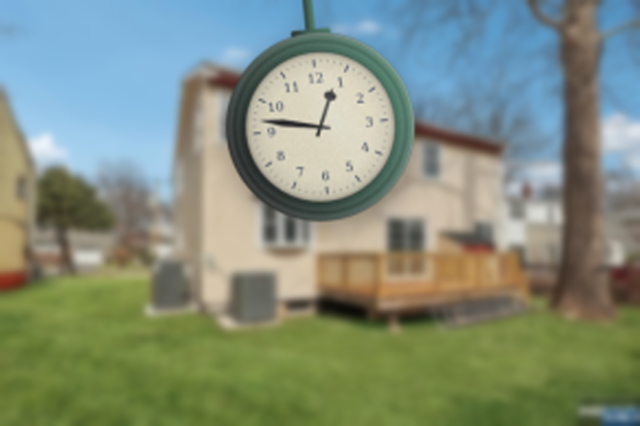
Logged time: 12:47
